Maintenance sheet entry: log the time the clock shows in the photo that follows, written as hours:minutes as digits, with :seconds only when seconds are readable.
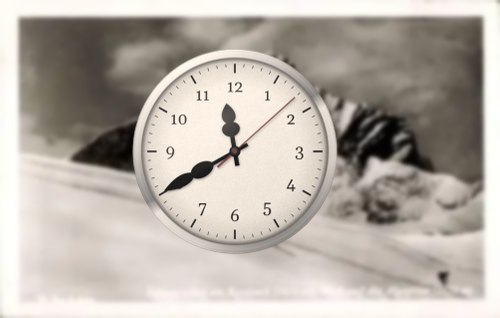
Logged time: 11:40:08
